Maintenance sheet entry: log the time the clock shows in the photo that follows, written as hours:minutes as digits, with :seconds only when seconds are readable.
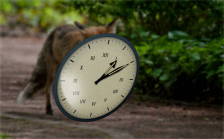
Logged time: 1:10
